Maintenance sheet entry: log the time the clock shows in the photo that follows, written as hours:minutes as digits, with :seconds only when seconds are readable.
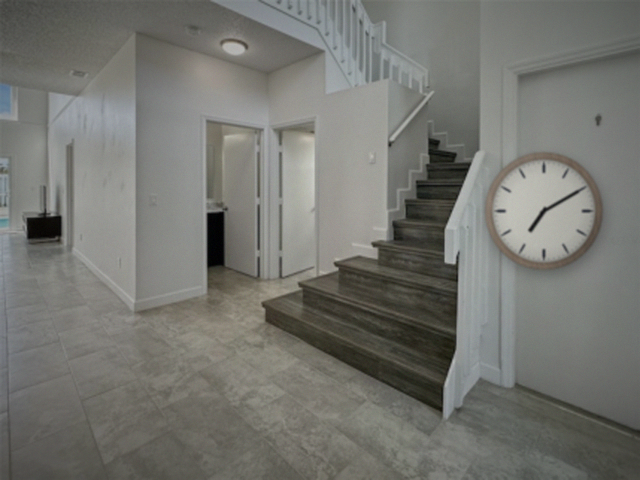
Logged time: 7:10
